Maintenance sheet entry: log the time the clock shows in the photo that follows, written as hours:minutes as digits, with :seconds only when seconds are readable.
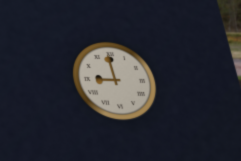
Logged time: 8:59
